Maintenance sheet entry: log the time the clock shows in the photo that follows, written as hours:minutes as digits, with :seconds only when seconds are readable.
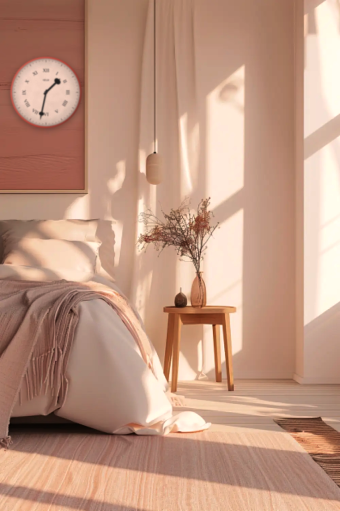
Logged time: 1:32
